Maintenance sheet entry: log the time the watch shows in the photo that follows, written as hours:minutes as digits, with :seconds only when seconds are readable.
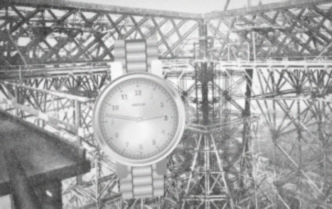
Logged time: 2:47
